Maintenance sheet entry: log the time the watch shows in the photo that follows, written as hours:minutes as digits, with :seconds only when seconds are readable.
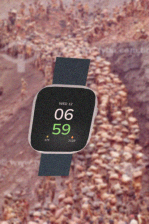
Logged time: 6:59
